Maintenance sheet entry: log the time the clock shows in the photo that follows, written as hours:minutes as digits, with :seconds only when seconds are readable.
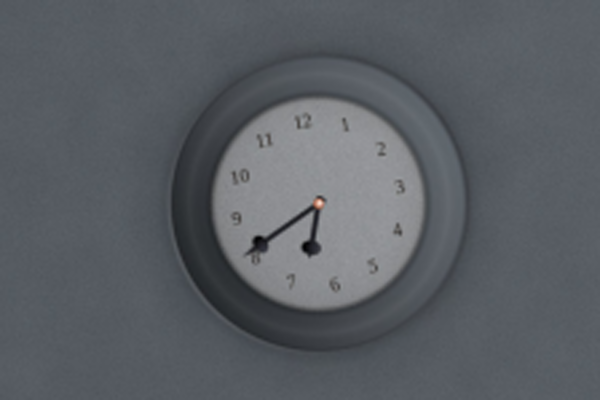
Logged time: 6:41
